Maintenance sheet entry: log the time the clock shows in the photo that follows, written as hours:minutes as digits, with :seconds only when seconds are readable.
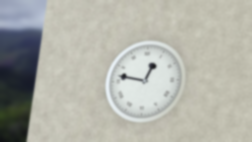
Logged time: 12:47
